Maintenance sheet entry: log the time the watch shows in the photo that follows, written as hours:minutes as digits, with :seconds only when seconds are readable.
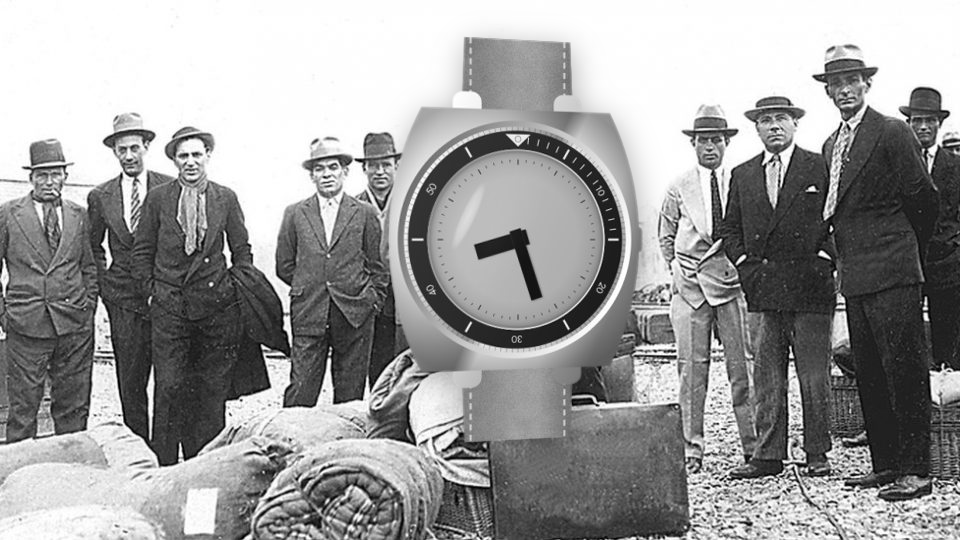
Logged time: 8:27
